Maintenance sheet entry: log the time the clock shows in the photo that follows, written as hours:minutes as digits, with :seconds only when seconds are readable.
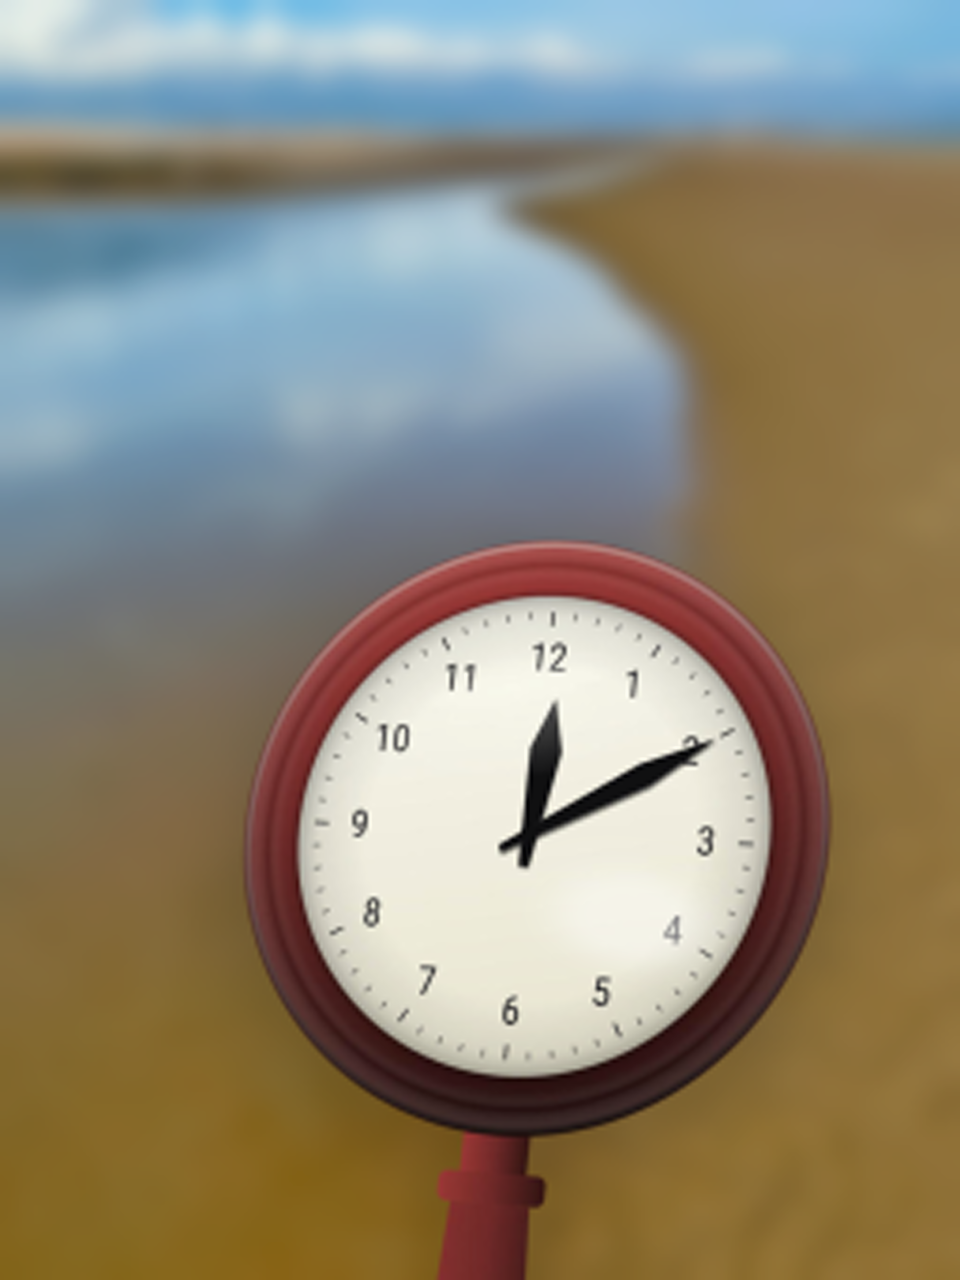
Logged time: 12:10
